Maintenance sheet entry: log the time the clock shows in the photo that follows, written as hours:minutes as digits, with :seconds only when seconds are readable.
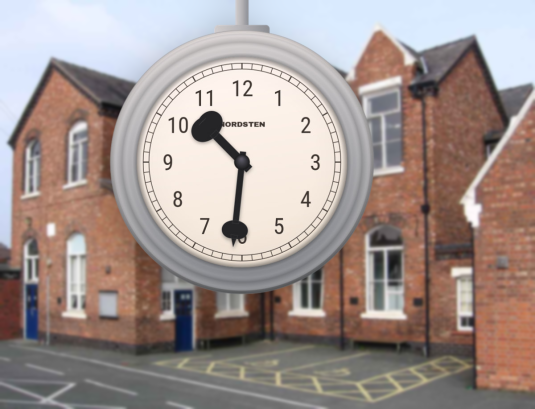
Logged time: 10:31
